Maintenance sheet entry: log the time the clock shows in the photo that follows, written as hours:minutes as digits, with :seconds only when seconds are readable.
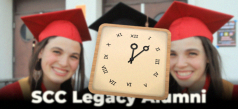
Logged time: 12:07
